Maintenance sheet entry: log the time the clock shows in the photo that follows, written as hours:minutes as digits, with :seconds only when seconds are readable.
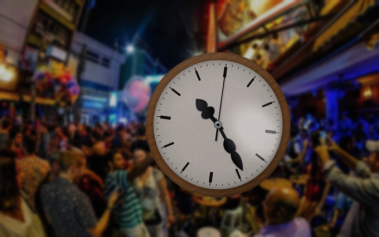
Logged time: 10:24:00
